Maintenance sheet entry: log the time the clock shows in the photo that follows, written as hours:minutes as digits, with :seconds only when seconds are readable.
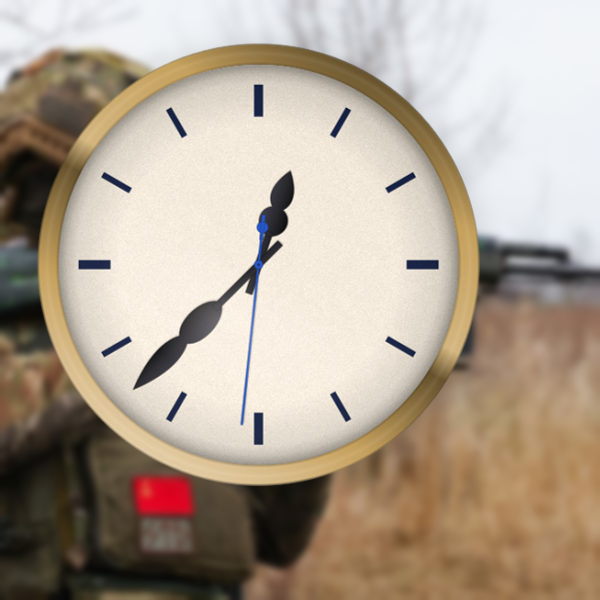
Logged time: 12:37:31
